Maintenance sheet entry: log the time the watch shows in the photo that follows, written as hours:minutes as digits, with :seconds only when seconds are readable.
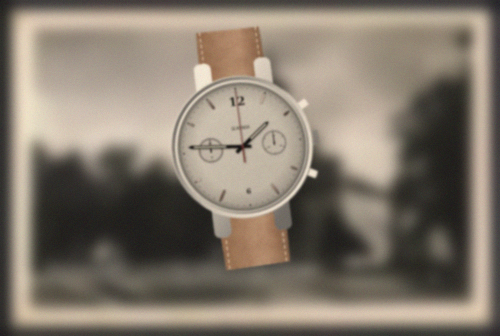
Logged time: 1:46
